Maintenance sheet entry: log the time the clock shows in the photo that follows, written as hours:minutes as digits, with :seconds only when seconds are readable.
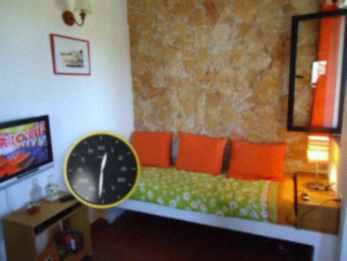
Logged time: 12:31
